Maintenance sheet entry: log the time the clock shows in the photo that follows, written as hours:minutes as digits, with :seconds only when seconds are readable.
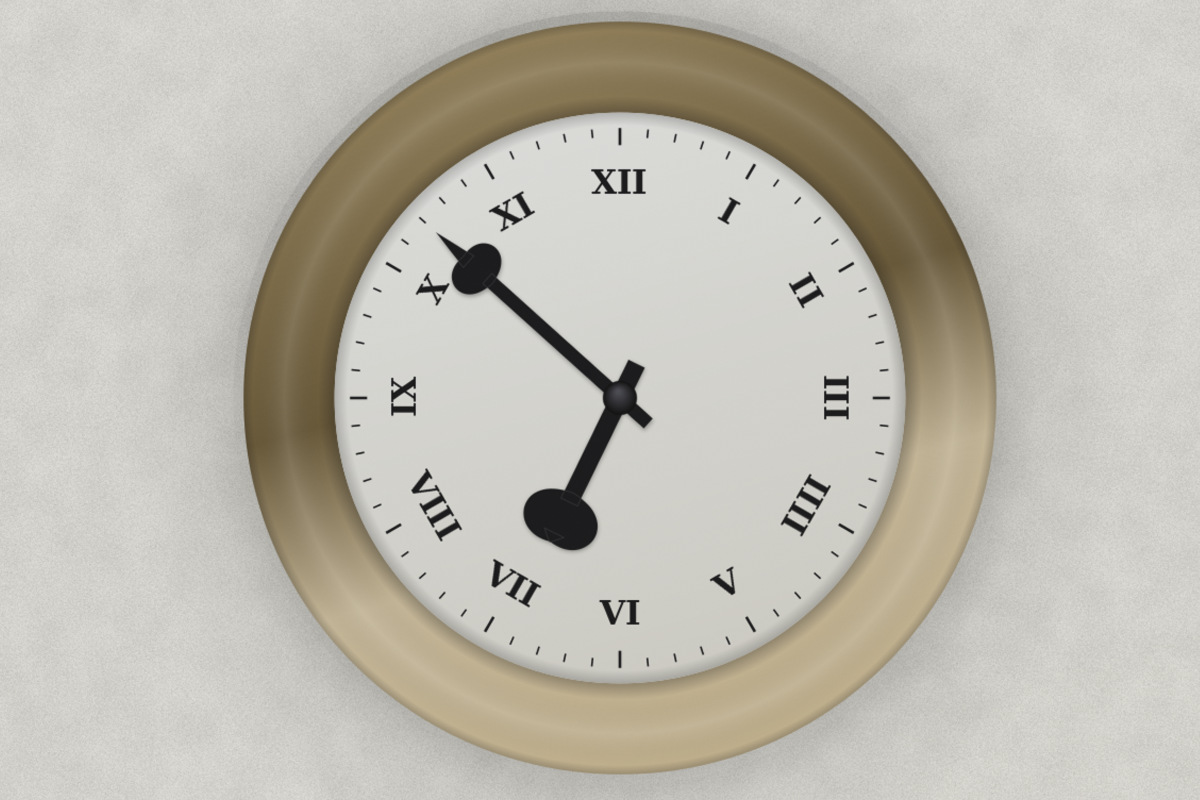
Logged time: 6:52
